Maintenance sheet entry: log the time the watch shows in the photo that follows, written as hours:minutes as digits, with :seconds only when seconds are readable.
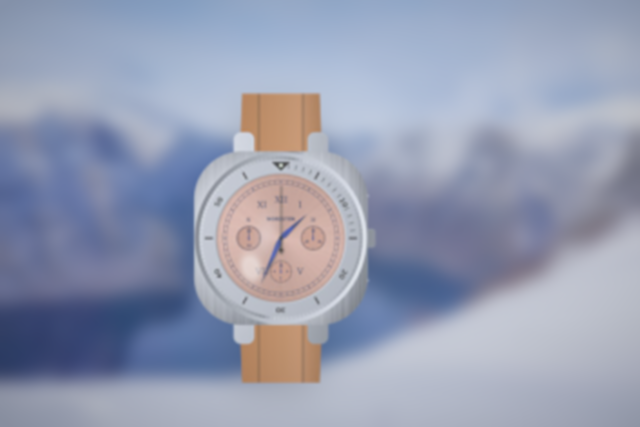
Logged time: 1:34
